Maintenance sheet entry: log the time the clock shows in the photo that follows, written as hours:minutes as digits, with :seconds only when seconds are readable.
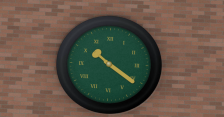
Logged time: 10:21
